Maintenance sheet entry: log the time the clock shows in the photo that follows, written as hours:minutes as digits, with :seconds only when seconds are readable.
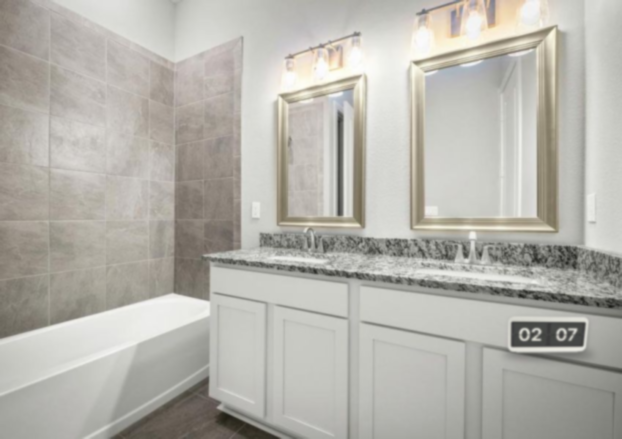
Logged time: 2:07
